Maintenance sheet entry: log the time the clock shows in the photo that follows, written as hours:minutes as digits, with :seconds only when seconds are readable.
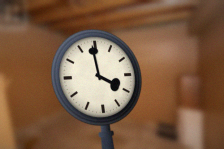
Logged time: 3:59
